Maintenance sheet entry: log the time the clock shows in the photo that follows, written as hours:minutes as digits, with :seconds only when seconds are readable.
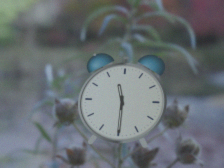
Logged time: 11:30
